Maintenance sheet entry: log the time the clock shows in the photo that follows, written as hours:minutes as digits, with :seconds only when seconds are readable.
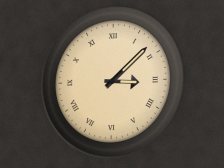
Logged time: 3:08
